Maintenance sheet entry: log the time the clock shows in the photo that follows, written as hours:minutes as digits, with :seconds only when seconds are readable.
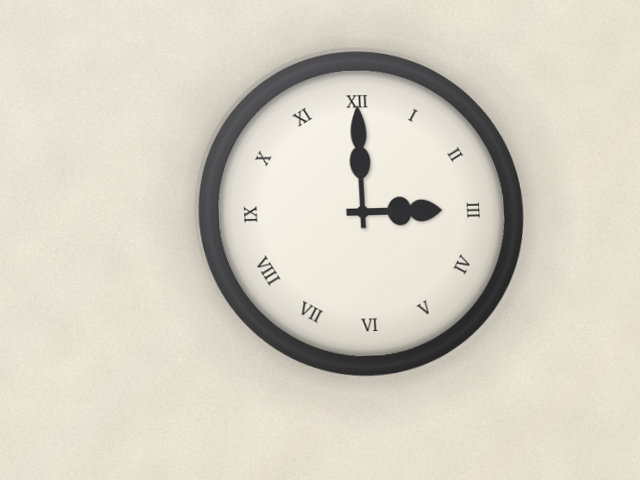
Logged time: 3:00
